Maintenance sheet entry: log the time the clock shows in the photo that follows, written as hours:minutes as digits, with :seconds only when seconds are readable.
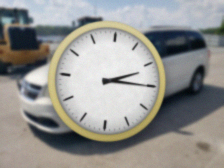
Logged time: 2:15
